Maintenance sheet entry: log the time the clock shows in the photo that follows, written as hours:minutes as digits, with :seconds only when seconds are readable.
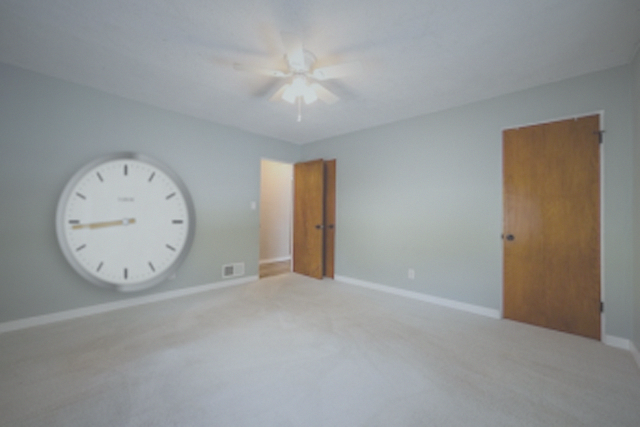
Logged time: 8:44
